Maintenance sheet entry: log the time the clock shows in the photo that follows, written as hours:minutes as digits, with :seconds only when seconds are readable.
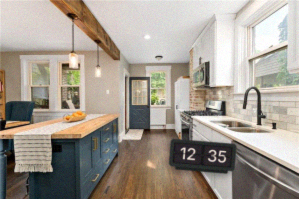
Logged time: 12:35
